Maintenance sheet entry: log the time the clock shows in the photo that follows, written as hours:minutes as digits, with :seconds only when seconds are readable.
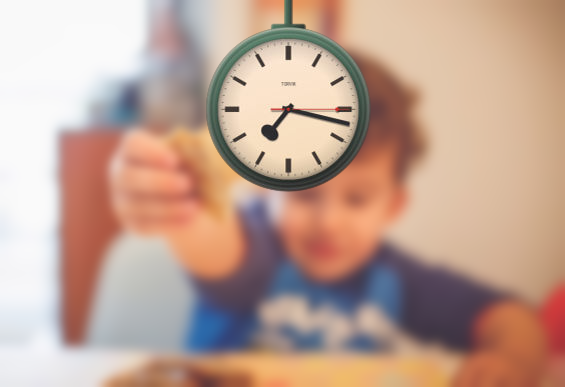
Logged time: 7:17:15
